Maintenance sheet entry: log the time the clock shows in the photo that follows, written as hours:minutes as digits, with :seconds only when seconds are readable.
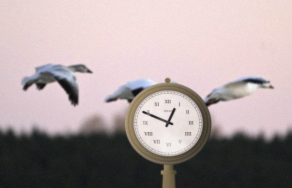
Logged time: 12:49
